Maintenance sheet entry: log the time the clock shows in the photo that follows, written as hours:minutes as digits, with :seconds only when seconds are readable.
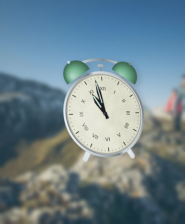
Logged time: 10:58
